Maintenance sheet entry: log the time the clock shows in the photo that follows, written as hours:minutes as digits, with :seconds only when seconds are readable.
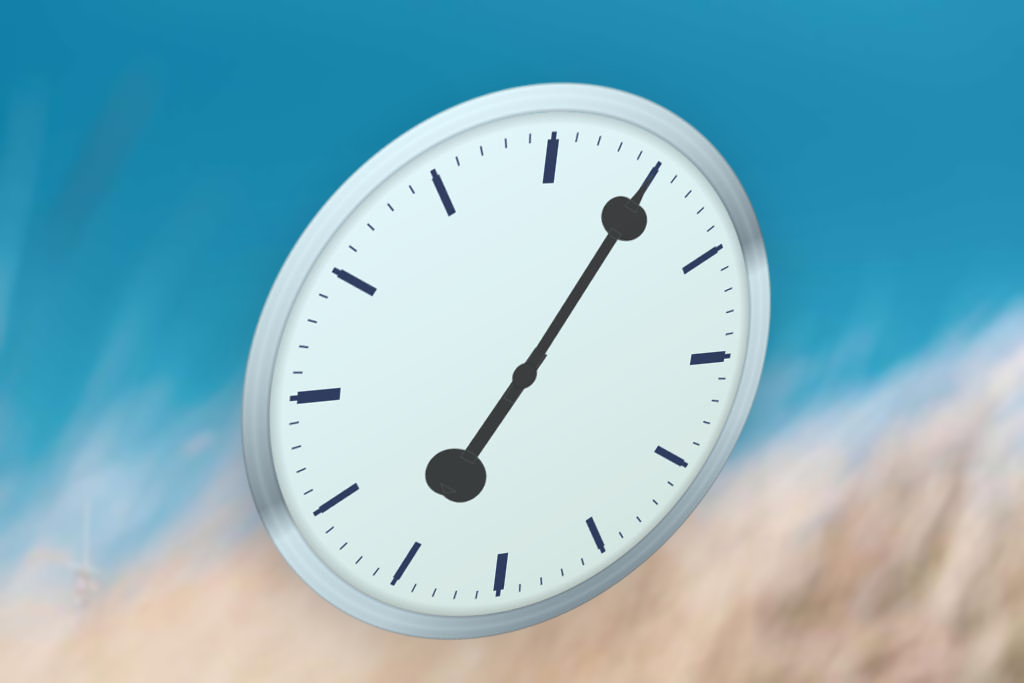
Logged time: 7:05
